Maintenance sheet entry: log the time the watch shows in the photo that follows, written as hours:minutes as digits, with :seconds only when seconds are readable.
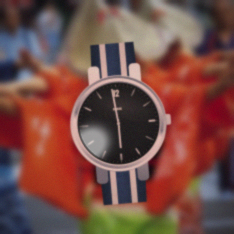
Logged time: 5:59
